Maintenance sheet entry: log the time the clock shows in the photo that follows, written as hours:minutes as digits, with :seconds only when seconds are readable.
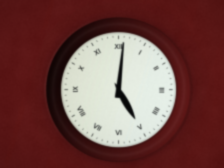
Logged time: 5:01
